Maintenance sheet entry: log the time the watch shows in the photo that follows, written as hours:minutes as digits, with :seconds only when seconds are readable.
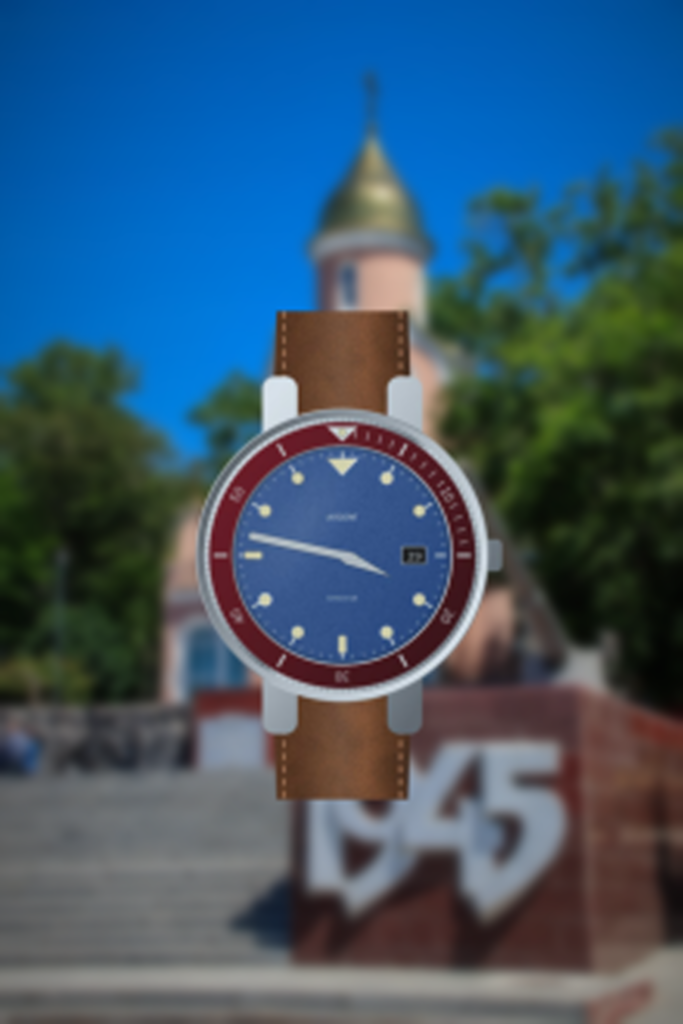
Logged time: 3:47
